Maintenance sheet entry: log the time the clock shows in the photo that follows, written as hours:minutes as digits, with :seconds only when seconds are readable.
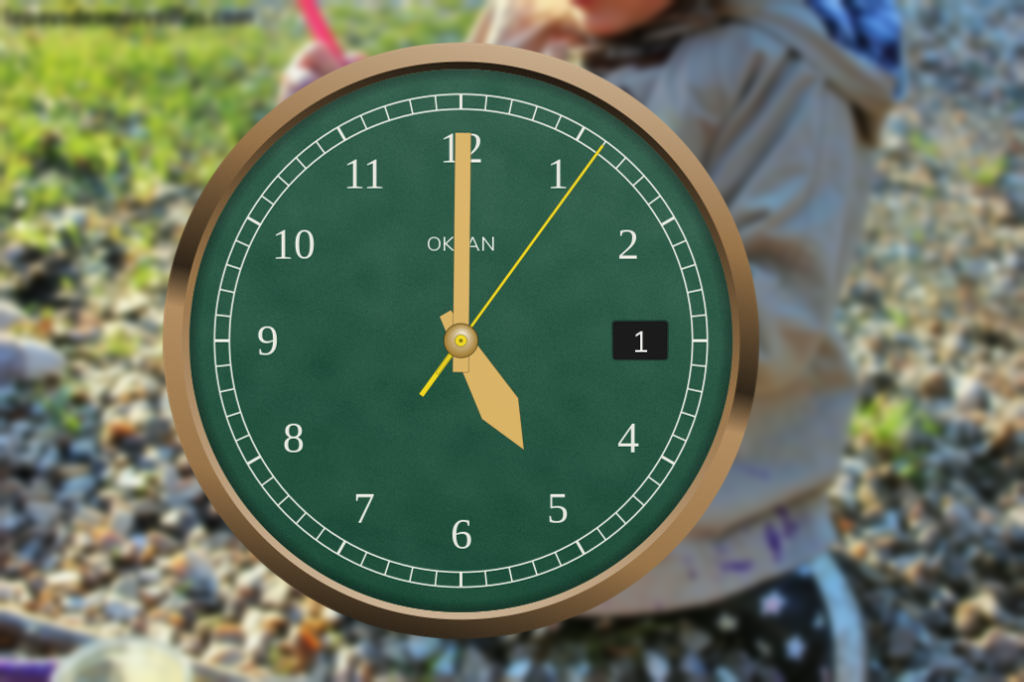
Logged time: 5:00:06
